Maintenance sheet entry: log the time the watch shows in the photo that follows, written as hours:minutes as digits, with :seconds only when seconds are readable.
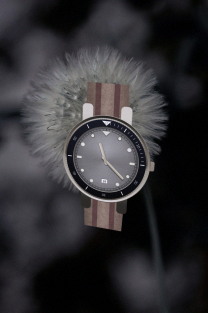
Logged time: 11:22
